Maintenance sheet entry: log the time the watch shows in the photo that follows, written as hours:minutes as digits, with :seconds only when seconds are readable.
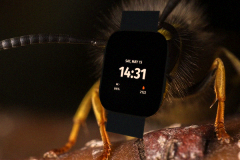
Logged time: 14:31
